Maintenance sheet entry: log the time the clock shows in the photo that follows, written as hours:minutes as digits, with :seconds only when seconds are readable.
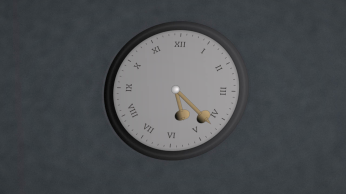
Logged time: 5:22
